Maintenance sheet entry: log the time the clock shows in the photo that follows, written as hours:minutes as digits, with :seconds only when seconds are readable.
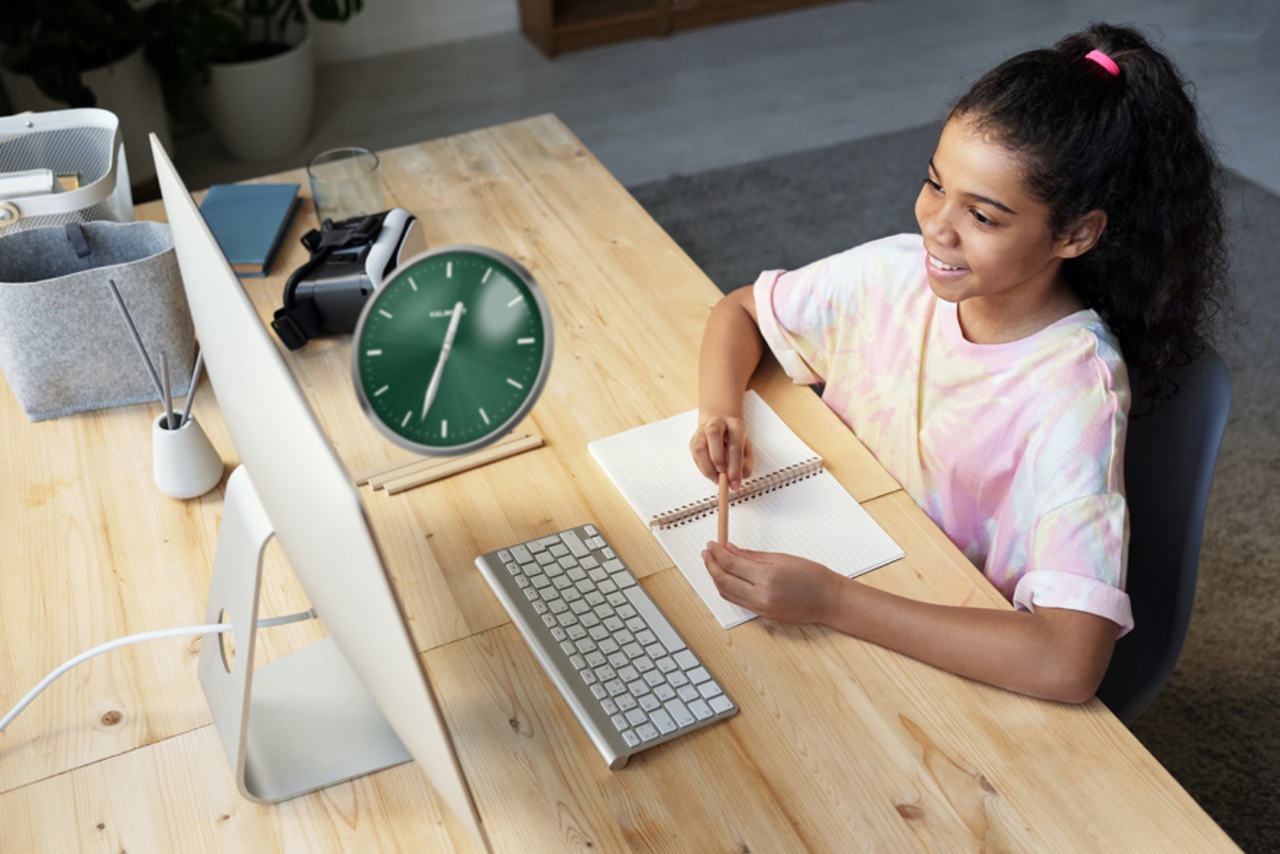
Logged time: 12:33
